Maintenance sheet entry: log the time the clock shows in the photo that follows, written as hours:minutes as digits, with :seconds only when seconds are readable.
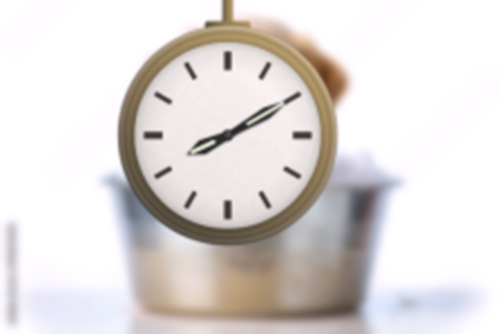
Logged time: 8:10
